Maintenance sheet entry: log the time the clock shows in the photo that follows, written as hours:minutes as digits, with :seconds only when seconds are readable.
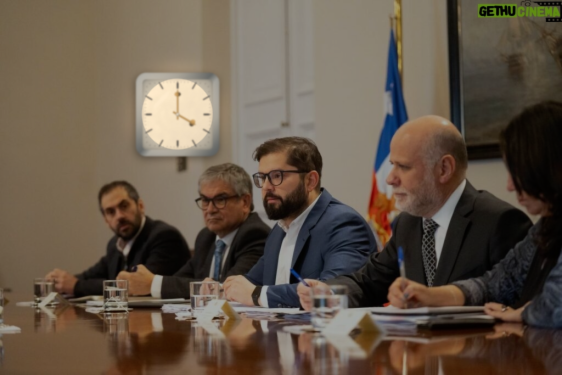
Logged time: 4:00
